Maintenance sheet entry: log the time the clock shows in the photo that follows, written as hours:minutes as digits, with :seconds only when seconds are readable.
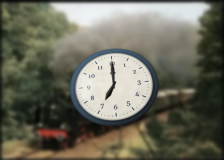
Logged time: 7:00
